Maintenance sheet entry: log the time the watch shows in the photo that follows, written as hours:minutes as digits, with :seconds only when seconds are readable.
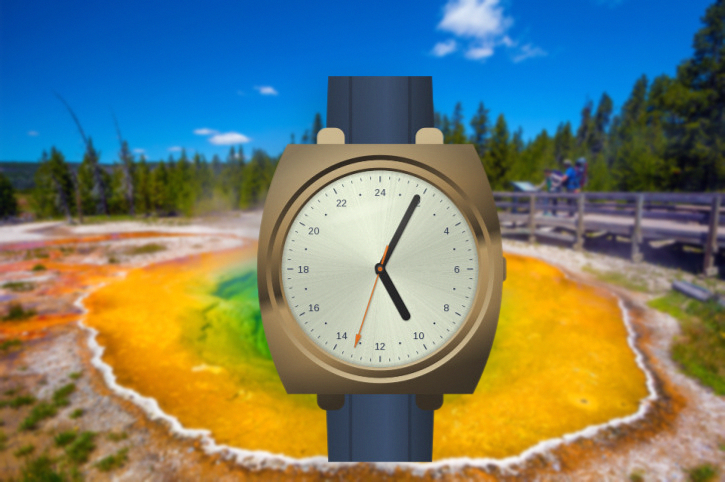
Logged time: 10:04:33
